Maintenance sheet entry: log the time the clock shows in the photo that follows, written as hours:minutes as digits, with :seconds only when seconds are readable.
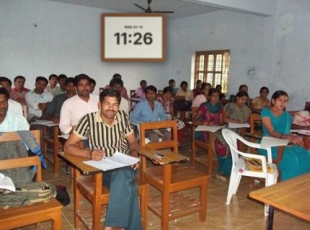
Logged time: 11:26
